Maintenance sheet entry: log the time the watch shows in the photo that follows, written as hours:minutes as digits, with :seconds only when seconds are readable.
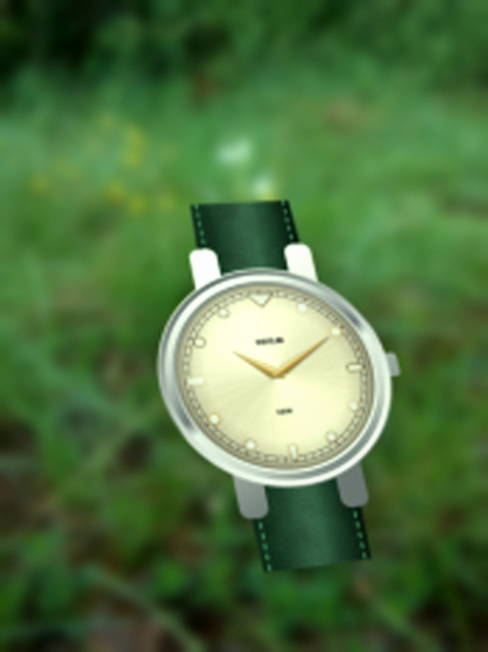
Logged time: 10:10
